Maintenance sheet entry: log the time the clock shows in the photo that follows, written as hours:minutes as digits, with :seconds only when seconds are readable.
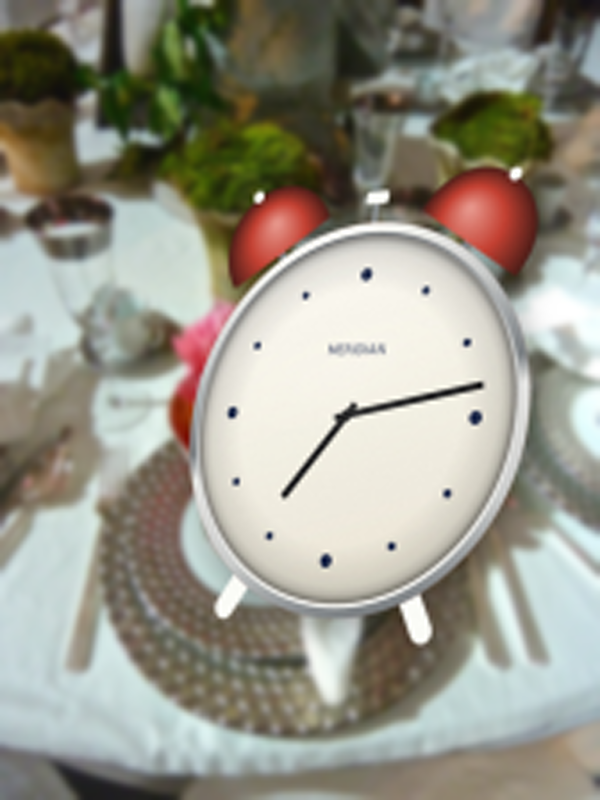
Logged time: 7:13
